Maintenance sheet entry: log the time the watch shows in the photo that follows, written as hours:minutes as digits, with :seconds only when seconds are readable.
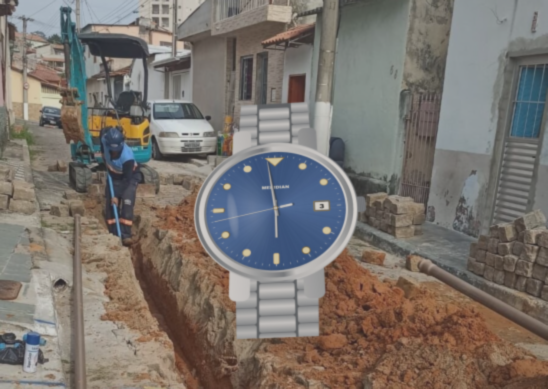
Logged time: 5:58:43
